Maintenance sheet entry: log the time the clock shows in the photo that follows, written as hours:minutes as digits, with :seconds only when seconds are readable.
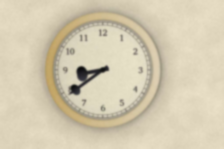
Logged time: 8:39
